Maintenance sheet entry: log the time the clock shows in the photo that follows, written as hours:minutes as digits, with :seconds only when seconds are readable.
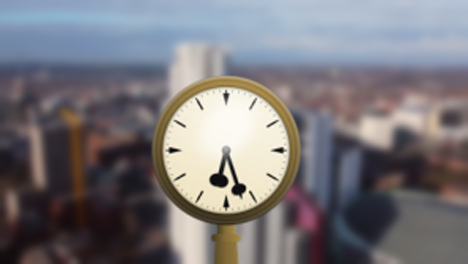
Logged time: 6:27
